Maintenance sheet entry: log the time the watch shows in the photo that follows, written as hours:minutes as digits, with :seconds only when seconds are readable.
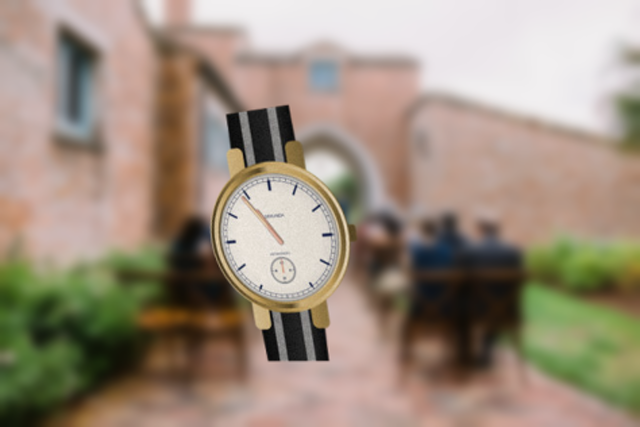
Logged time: 10:54
